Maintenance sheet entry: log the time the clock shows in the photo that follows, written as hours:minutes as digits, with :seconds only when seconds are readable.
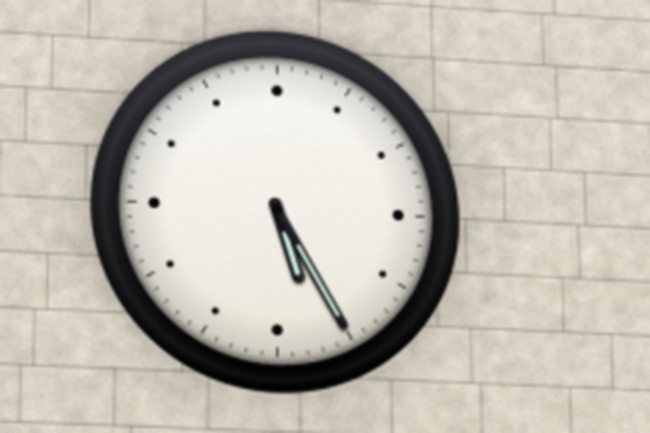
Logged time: 5:25
